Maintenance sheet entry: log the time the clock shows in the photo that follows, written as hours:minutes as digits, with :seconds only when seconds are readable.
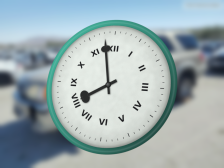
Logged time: 7:58
